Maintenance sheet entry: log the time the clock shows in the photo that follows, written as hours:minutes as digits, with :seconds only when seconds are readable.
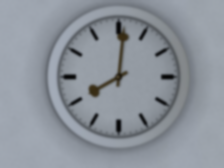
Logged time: 8:01
